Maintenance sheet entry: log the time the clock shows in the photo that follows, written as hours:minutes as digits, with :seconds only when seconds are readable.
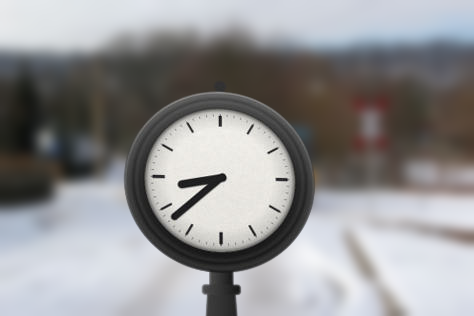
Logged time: 8:38
